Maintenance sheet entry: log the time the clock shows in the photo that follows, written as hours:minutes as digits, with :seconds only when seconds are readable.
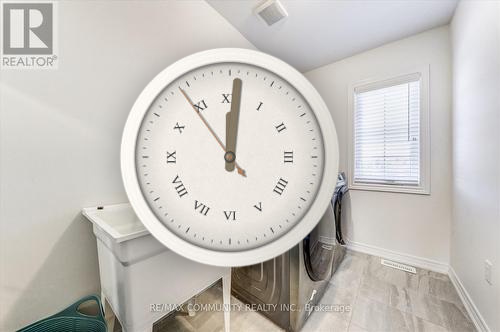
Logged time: 12:00:54
